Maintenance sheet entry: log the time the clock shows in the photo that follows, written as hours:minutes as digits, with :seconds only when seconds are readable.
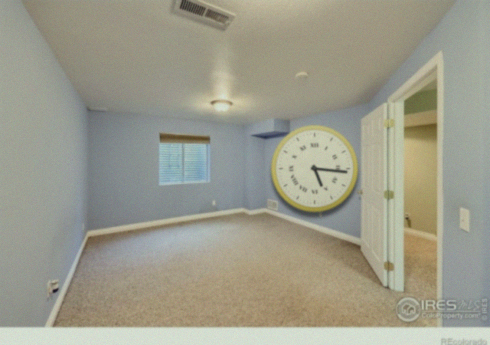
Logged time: 5:16
